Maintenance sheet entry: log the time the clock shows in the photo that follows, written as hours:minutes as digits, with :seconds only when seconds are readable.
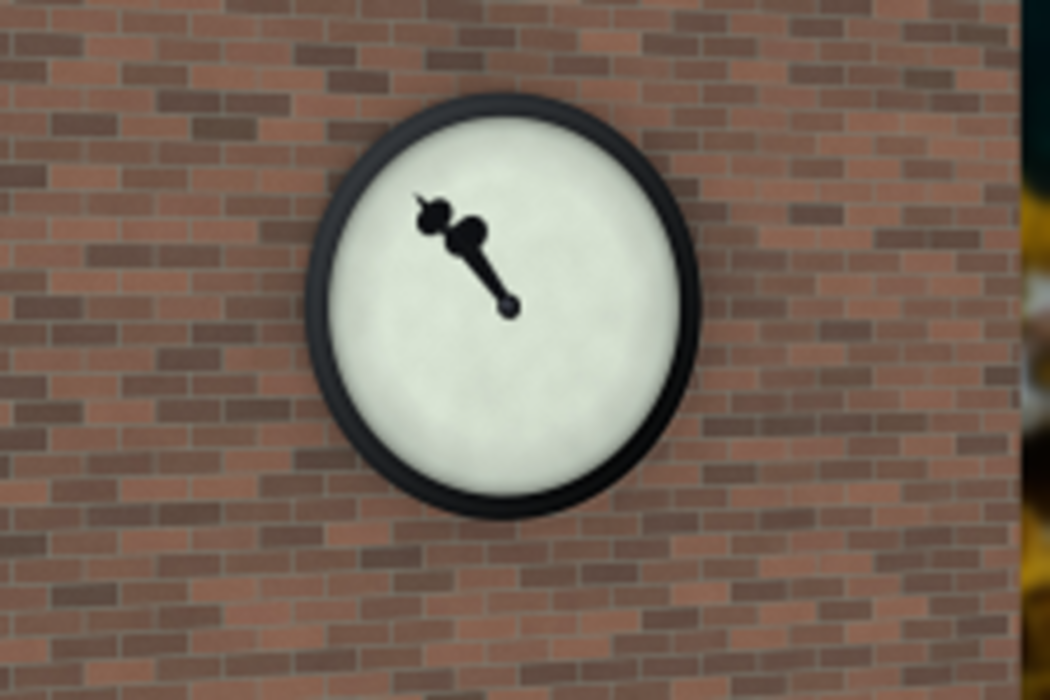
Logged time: 10:53
